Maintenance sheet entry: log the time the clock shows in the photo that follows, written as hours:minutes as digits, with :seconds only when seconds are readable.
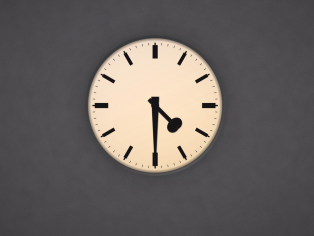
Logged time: 4:30
